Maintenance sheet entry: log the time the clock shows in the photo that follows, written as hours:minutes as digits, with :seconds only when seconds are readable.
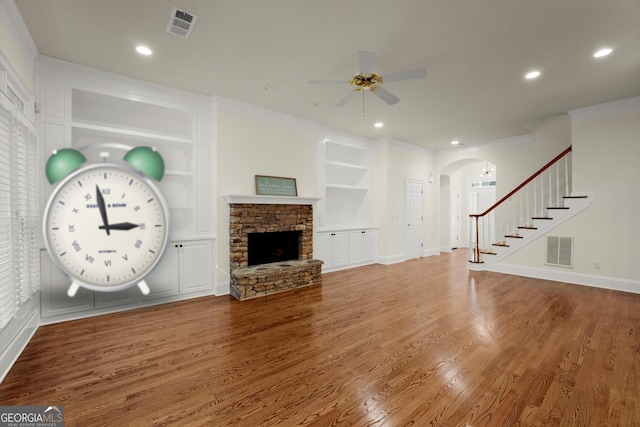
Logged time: 2:58
